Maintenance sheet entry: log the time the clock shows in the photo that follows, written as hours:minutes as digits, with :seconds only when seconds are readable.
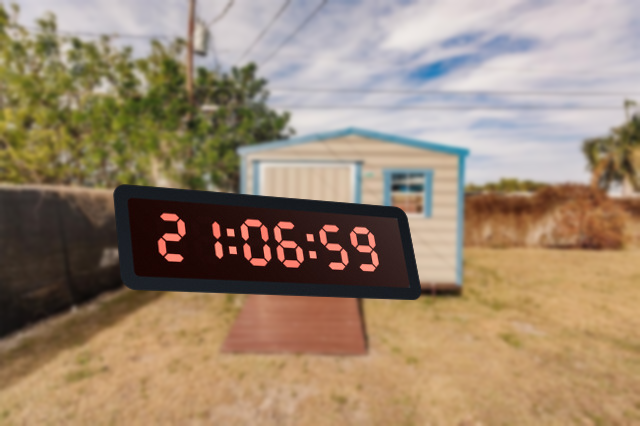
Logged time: 21:06:59
